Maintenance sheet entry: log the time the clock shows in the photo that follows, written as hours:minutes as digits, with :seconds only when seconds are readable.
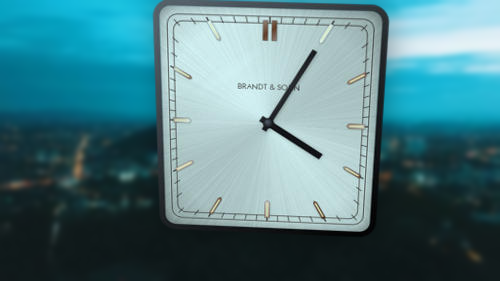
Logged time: 4:05
